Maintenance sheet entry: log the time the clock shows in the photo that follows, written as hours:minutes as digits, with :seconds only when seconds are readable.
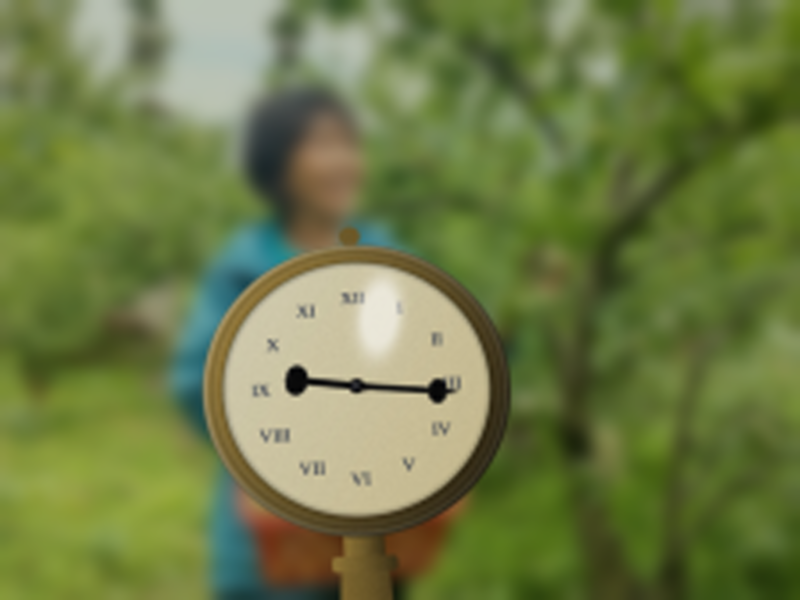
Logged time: 9:16
